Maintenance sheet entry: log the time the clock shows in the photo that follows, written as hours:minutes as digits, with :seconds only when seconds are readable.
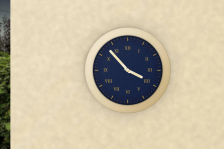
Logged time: 3:53
